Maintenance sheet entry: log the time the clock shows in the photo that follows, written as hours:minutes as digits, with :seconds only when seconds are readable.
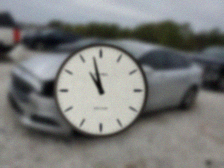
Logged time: 10:58
